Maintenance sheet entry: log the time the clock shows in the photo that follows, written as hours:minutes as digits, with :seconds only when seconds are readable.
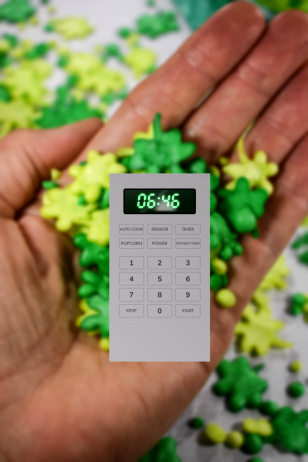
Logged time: 6:46
